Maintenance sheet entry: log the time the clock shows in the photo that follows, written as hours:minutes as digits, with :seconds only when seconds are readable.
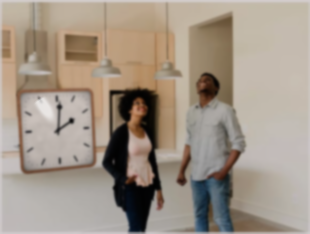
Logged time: 2:01
